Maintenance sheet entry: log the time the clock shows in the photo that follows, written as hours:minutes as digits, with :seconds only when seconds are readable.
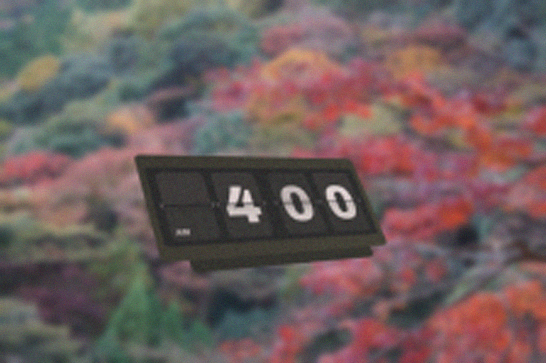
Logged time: 4:00
